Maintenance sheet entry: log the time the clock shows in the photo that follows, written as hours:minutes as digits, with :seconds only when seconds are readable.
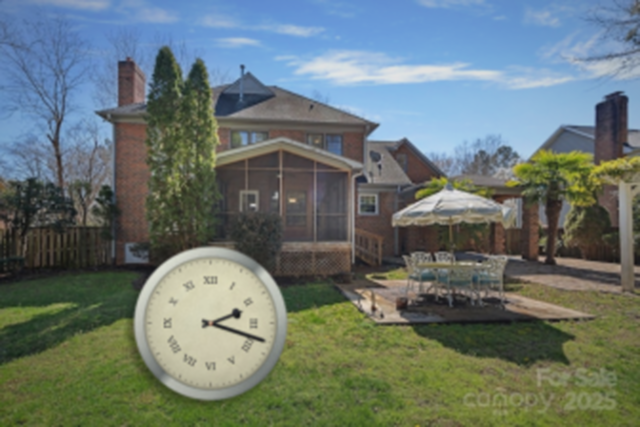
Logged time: 2:18
